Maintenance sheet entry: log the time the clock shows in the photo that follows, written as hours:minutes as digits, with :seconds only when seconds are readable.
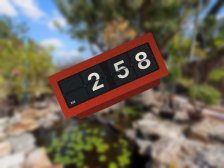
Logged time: 2:58
